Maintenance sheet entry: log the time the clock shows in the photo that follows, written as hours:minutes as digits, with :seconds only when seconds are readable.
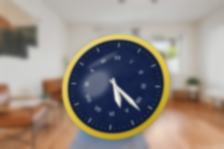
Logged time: 5:22
